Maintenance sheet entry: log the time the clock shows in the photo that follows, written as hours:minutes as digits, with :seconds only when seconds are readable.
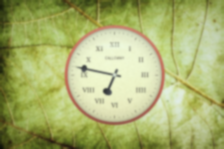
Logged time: 6:47
